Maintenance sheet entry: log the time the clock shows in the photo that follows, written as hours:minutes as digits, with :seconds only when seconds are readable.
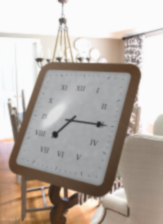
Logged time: 7:15
